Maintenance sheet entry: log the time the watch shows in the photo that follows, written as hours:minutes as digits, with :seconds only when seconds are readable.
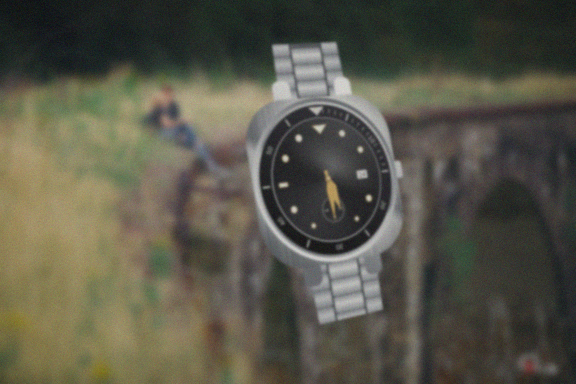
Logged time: 5:30
